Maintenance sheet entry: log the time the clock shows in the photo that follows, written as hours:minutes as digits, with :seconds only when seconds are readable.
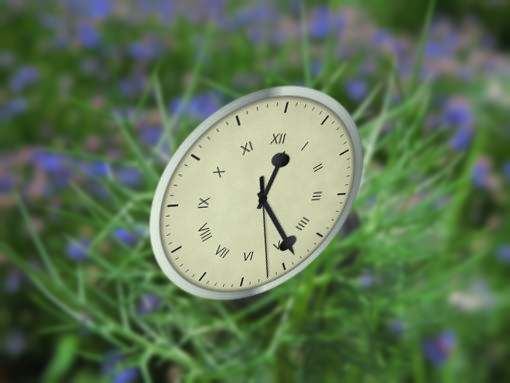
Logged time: 12:23:27
